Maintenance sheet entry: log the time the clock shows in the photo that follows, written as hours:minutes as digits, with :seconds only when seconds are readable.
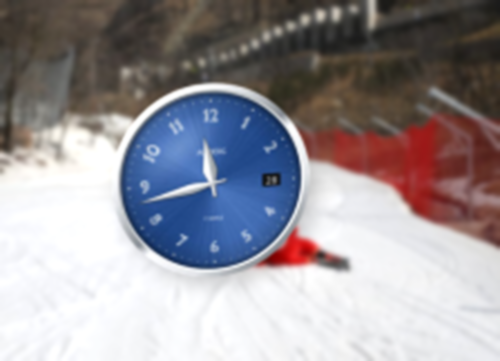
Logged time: 11:43
